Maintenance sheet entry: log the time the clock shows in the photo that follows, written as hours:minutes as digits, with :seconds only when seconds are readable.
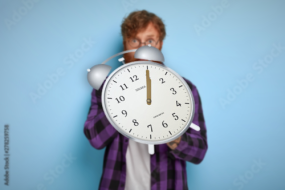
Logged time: 1:05
